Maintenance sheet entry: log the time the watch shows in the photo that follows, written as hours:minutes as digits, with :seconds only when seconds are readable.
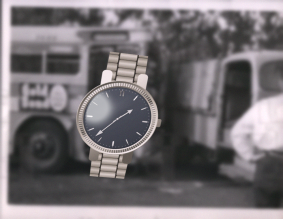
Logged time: 1:37
